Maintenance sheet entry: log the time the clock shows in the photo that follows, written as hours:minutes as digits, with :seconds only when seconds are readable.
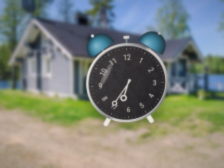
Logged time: 6:36
